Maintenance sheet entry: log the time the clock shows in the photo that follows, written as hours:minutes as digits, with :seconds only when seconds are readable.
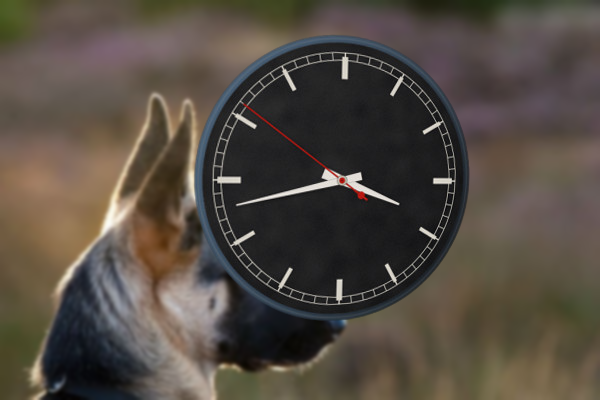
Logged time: 3:42:51
